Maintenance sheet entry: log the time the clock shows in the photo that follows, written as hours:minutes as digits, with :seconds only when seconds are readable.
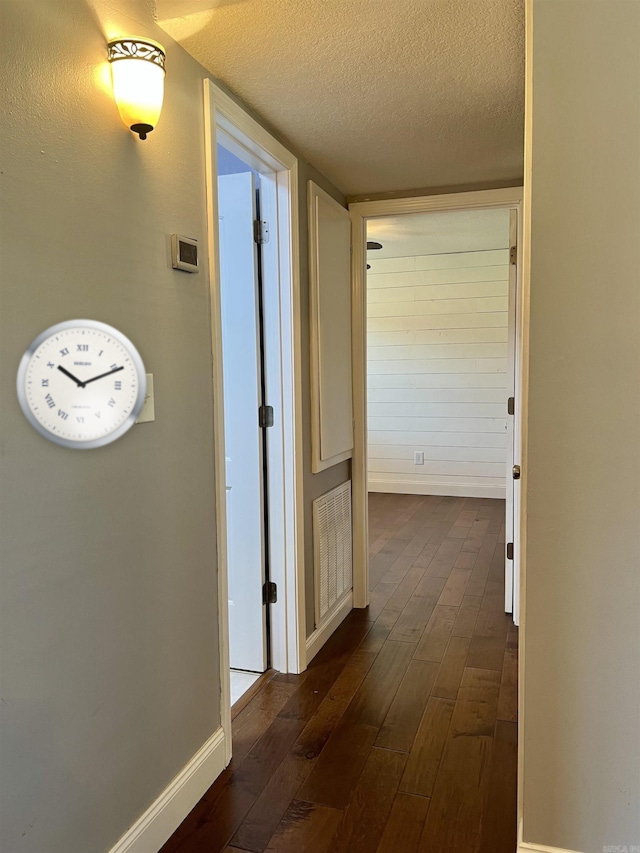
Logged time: 10:11
